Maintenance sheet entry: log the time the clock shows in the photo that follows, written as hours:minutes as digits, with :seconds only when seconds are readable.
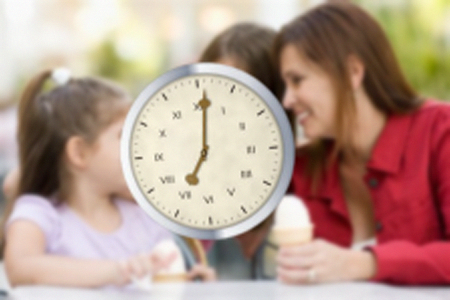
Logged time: 7:01
